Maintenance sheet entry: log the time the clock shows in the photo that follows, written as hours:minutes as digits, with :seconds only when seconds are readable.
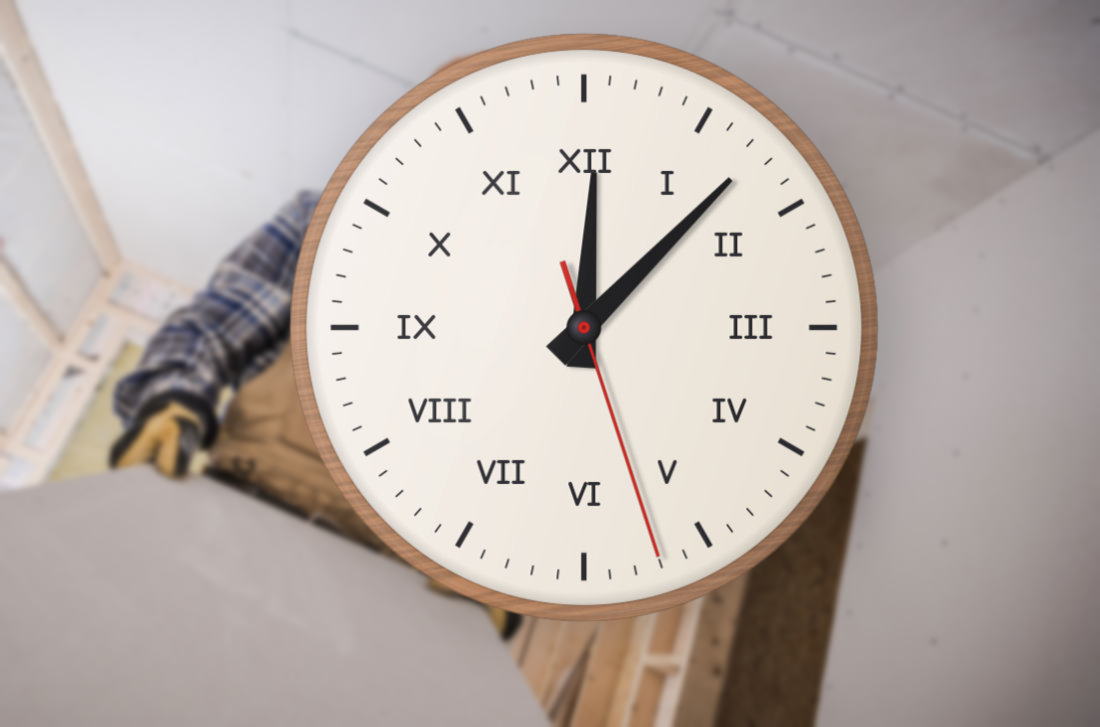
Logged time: 12:07:27
